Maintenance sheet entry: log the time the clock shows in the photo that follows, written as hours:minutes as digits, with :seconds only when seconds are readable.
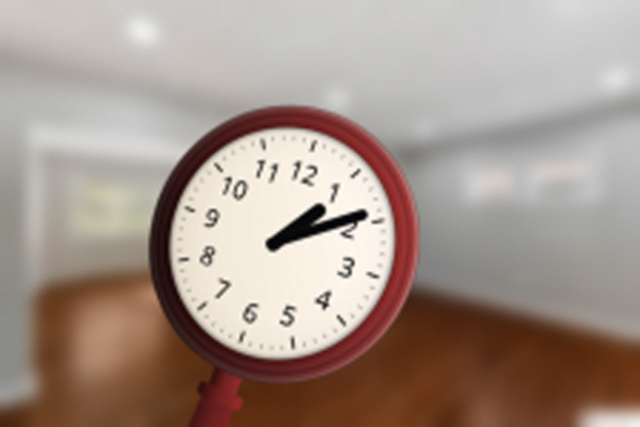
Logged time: 1:09
